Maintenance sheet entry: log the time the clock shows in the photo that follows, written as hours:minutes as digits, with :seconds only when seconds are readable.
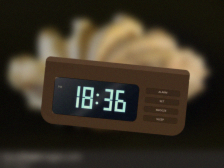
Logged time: 18:36
